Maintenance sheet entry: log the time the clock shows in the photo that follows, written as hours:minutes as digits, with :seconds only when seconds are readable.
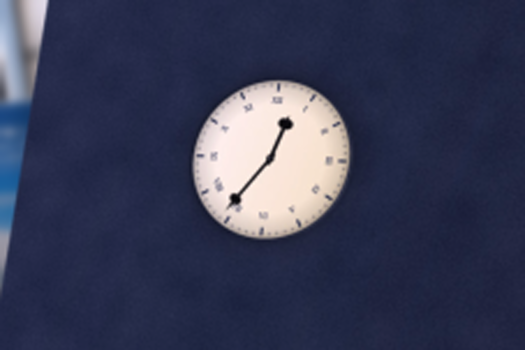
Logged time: 12:36
